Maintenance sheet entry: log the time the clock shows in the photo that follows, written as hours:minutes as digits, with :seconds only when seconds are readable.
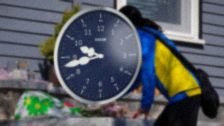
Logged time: 9:43
